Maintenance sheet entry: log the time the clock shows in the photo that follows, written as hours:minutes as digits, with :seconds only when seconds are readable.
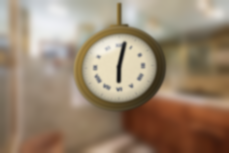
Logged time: 6:02
